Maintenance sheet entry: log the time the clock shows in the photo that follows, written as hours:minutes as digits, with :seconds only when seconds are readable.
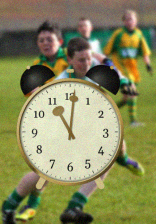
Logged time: 11:01
